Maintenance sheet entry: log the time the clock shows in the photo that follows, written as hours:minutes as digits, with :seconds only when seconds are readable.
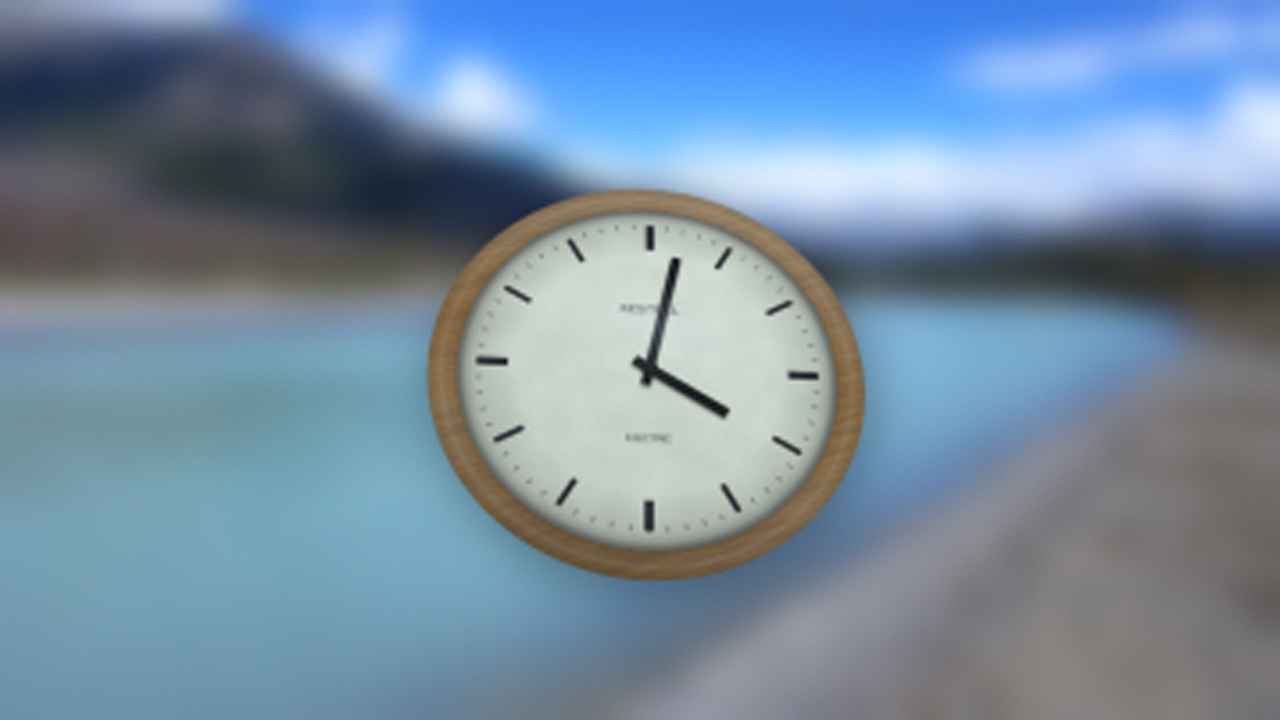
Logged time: 4:02
